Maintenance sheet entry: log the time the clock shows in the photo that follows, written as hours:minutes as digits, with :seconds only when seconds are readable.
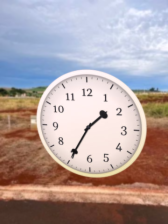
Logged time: 1:35
